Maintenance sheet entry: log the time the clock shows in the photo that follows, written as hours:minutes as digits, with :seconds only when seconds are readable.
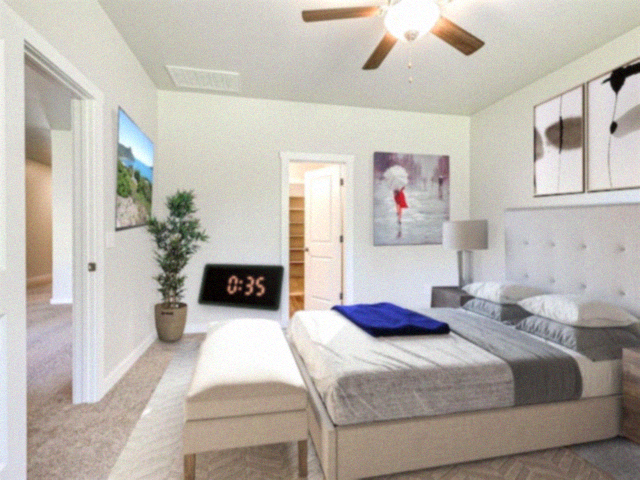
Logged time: 0:35
